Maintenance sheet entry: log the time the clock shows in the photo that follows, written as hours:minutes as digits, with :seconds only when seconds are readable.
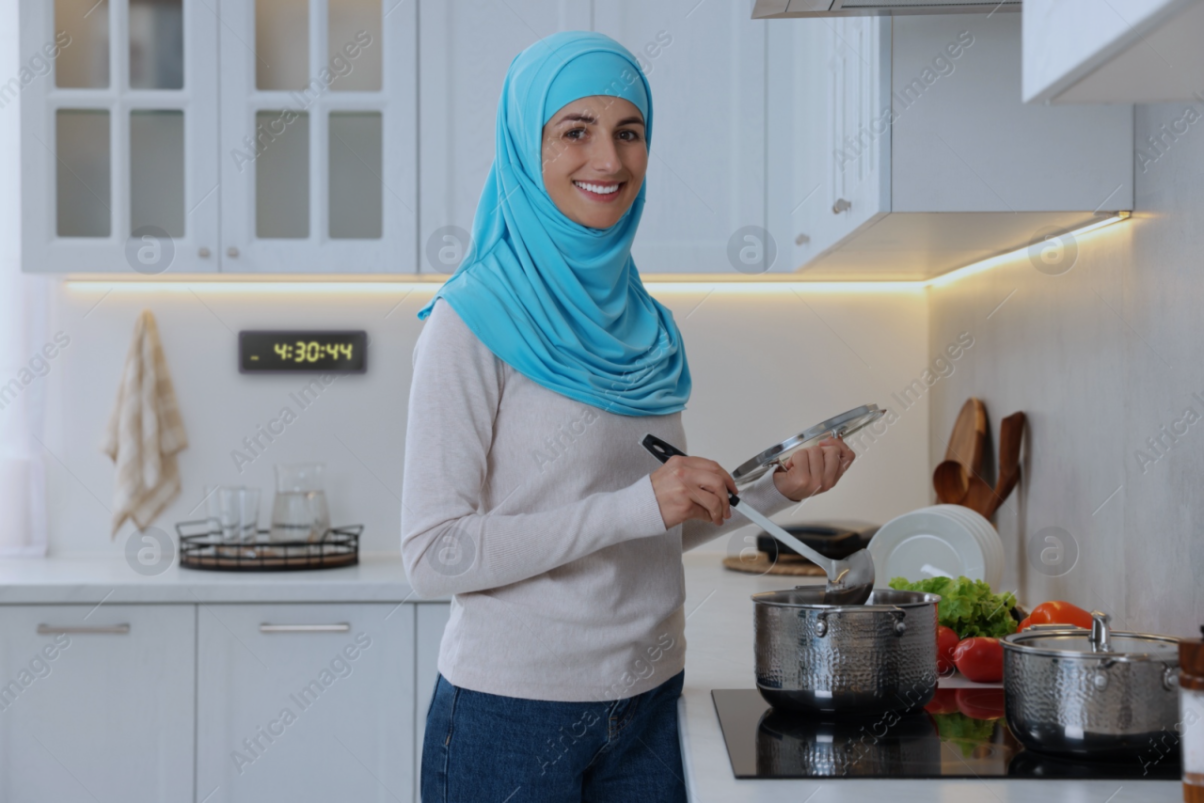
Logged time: 4:30:44
